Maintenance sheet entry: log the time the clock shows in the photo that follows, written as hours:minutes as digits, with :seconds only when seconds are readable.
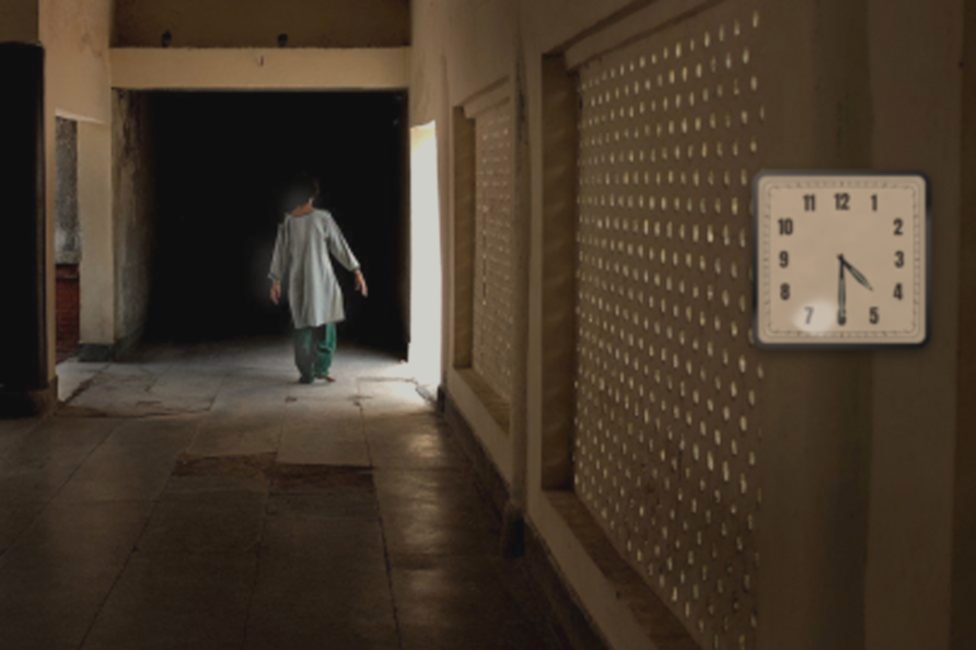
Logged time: 4:30
